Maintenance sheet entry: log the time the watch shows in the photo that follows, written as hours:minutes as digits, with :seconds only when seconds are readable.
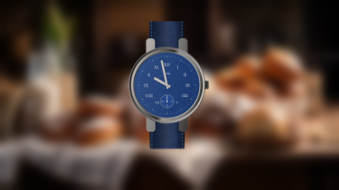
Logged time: 9:58
